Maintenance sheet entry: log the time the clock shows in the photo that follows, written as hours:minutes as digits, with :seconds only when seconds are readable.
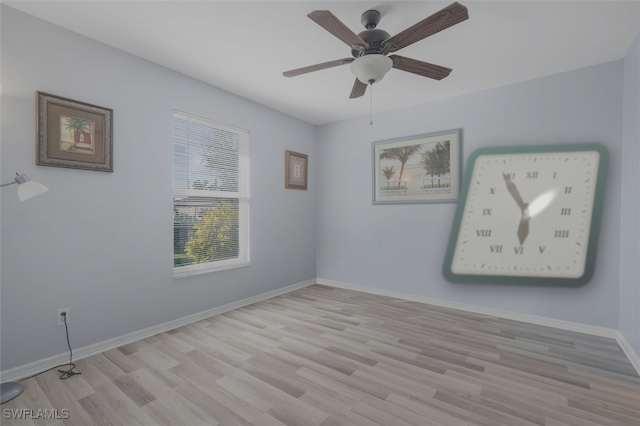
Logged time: 5:54
